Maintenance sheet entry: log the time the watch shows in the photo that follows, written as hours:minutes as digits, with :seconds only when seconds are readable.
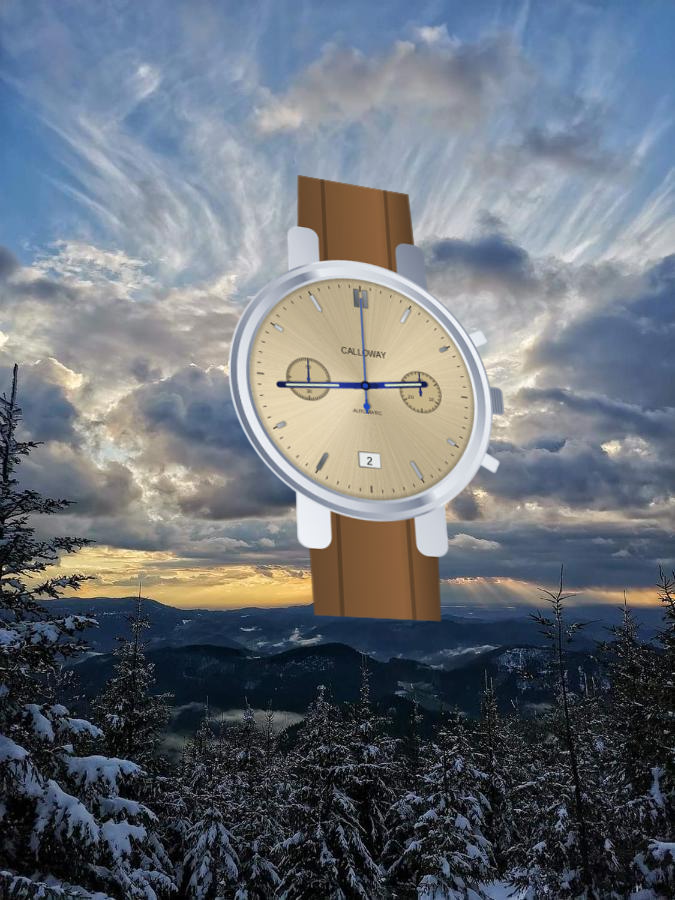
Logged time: 2:44
